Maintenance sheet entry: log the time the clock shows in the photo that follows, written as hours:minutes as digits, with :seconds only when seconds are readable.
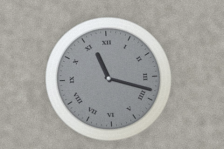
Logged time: 11:18
